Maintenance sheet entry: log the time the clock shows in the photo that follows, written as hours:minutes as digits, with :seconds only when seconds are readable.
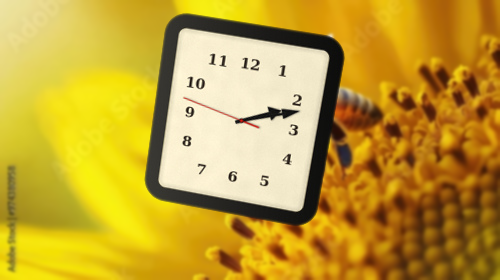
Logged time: 2:11:47
